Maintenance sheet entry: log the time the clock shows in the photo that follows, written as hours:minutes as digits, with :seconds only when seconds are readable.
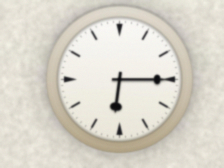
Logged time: 6:15
